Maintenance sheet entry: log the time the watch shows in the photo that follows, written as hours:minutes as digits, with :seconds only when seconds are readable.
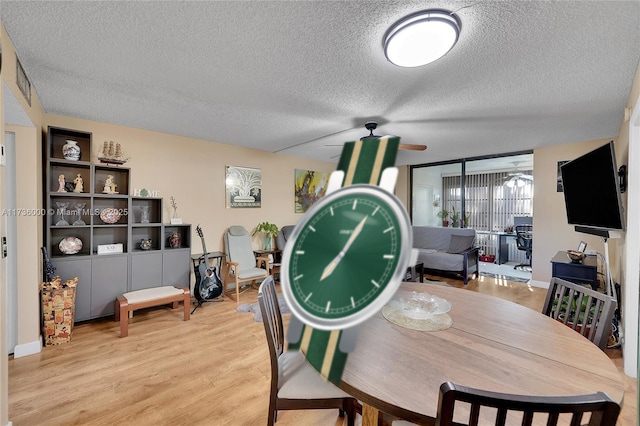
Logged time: 7:04
